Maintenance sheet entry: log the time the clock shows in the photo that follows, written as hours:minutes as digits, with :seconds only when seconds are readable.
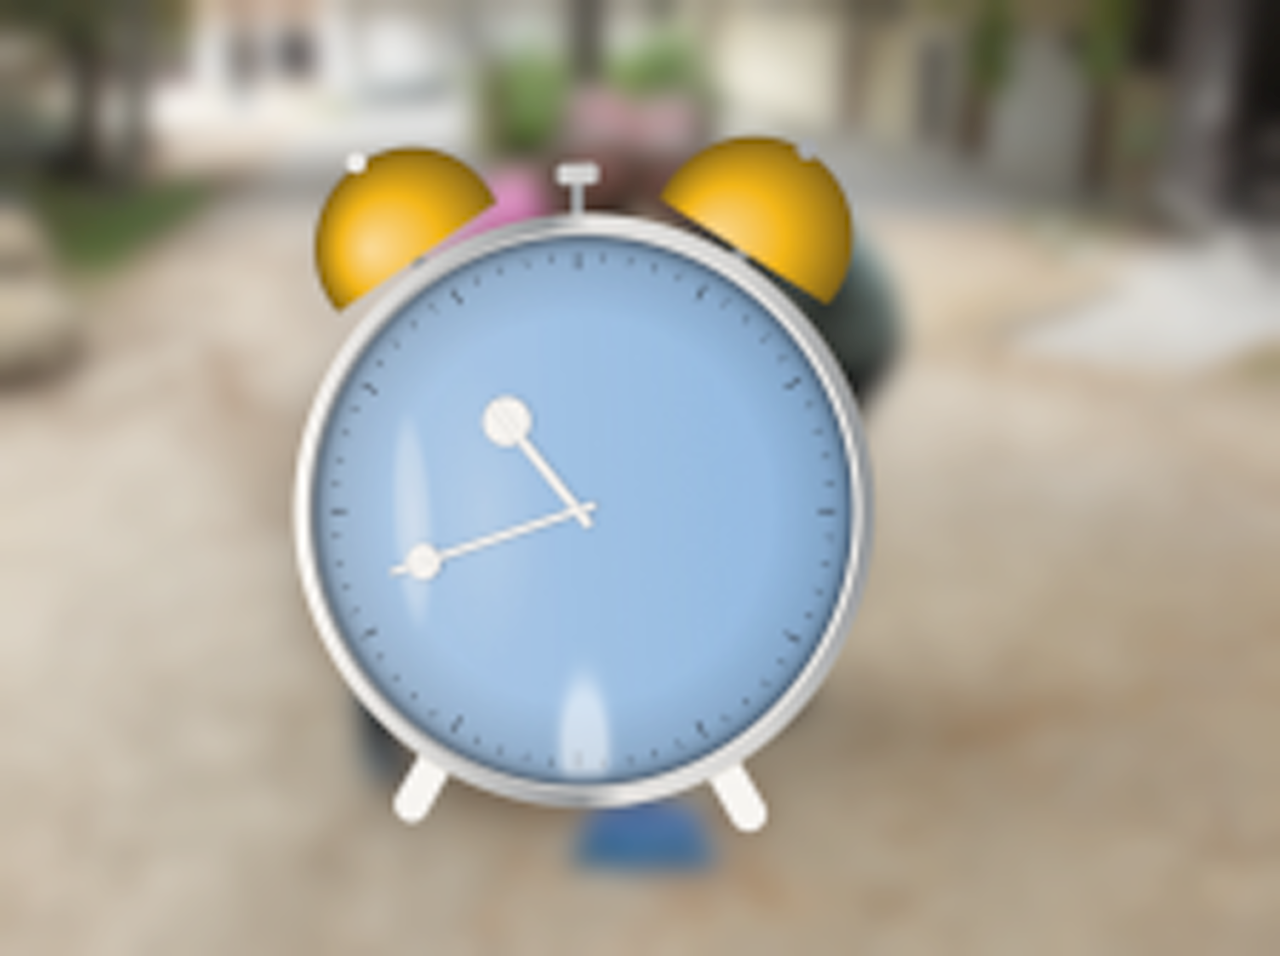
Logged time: 10:42
